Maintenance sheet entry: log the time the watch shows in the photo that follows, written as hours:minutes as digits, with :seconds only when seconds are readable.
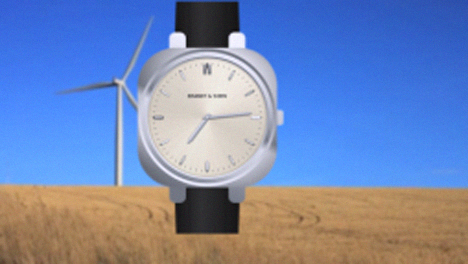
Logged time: 7:14
